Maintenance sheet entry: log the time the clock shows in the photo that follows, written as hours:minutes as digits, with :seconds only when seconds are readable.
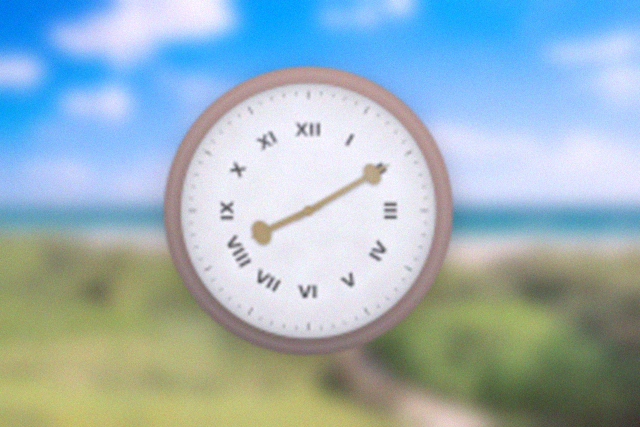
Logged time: 8:10
